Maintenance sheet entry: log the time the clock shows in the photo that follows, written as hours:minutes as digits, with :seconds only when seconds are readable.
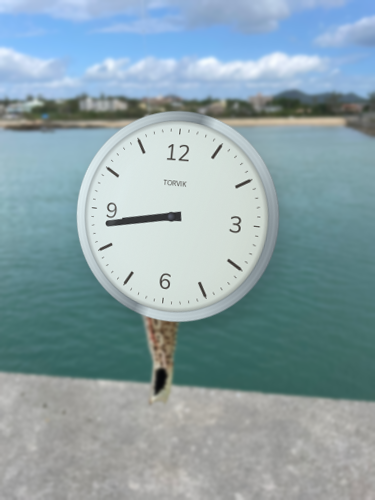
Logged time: 8:43
